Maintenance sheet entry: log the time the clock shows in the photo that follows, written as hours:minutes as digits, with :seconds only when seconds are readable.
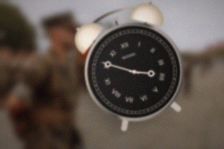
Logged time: 3:51
